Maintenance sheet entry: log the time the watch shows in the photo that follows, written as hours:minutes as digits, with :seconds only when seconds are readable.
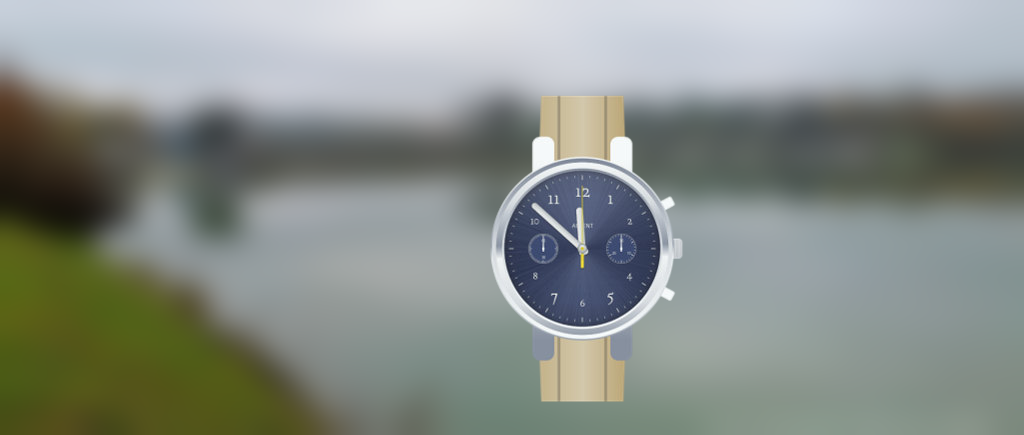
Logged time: 11:52
